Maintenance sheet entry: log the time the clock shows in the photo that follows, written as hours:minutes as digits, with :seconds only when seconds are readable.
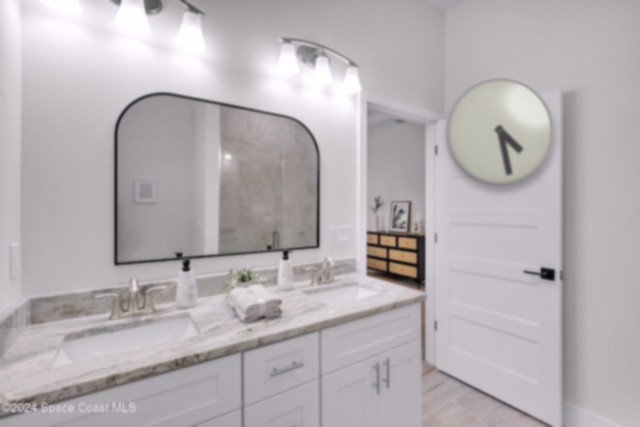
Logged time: 4:28
